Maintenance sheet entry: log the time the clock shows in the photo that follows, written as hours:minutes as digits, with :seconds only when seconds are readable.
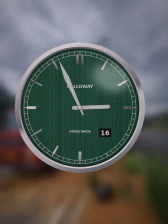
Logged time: 2:56
